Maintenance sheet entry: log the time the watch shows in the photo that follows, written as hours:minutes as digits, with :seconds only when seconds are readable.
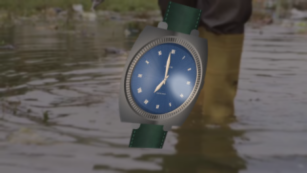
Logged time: 6:59
